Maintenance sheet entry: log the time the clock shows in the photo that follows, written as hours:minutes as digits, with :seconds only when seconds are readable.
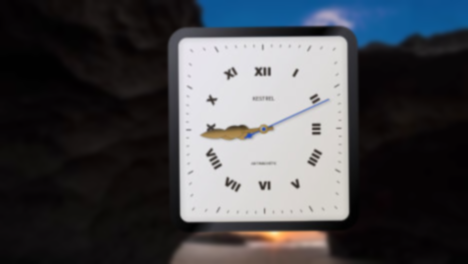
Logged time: 8:44:11
